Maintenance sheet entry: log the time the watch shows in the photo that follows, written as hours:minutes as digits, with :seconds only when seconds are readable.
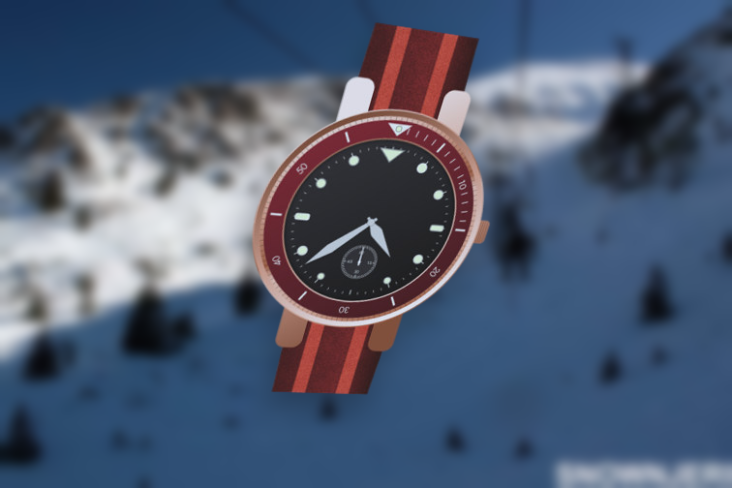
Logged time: 4:38
